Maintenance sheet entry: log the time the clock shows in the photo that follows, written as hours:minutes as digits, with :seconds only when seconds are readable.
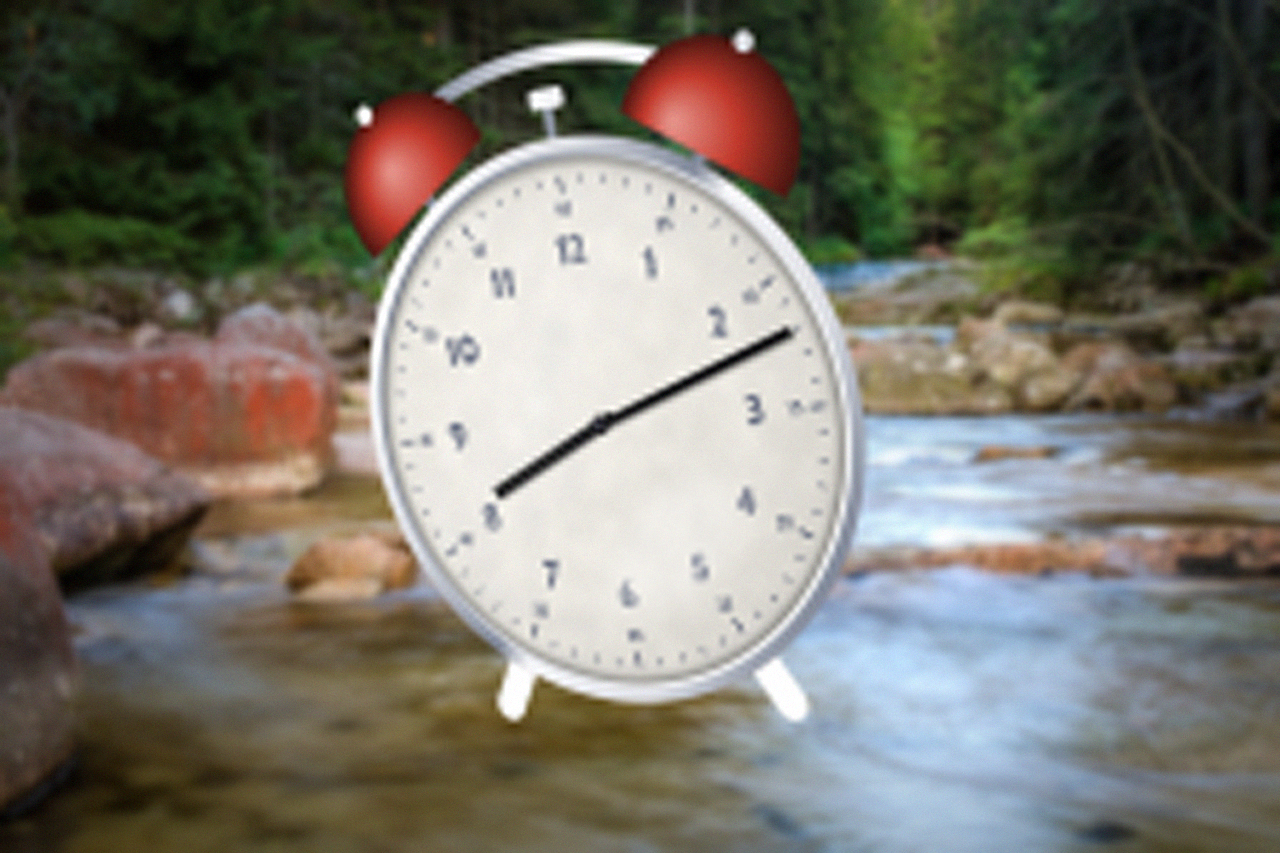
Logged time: 8:12
